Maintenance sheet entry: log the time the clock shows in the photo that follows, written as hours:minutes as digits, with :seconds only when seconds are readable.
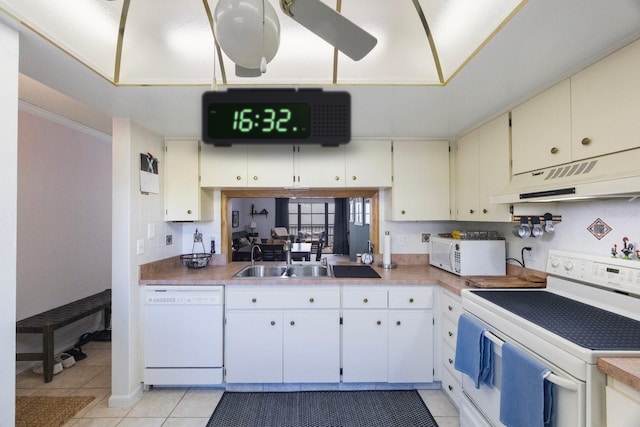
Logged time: 16:32
